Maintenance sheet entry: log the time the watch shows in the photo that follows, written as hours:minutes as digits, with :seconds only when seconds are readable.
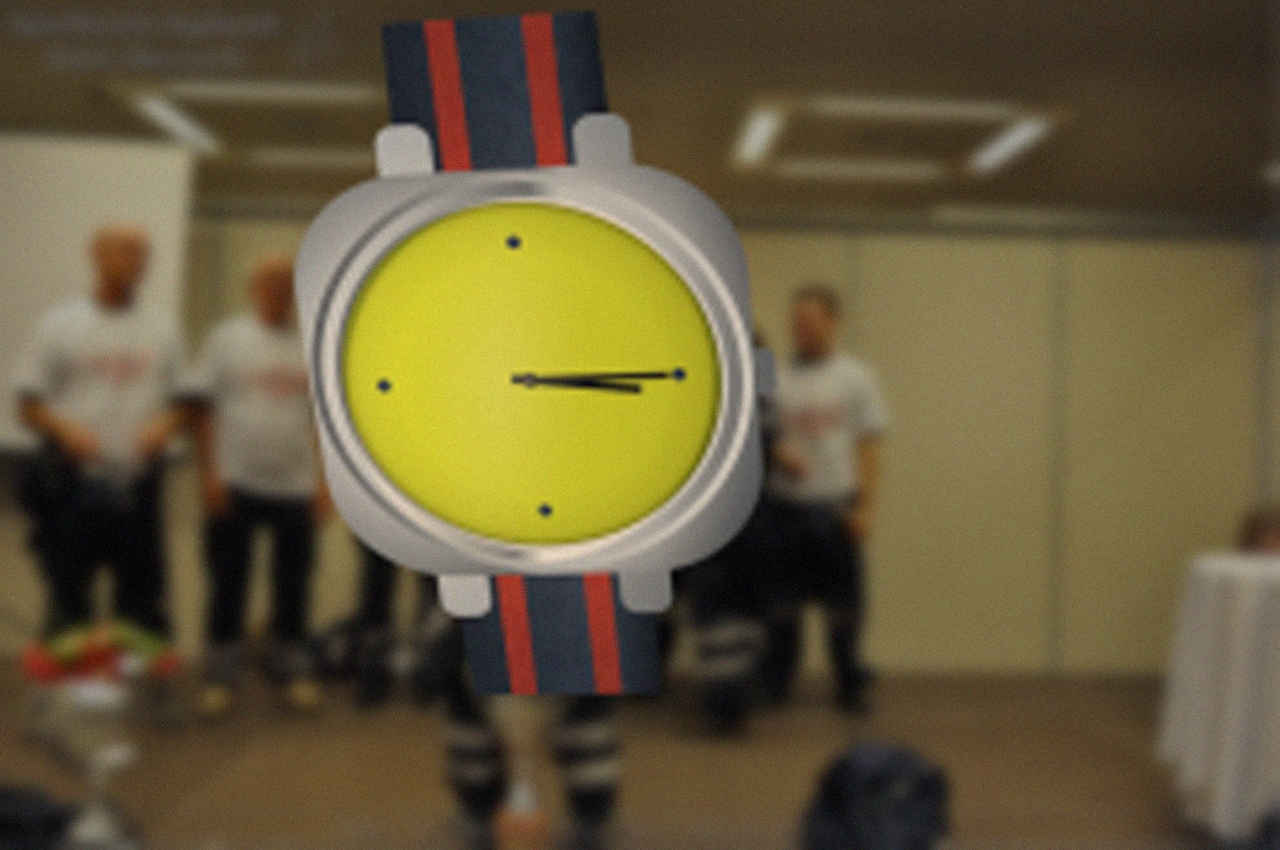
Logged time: 3:15
